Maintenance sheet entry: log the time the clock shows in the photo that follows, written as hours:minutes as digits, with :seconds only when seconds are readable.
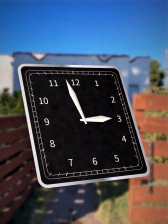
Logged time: 2:58
